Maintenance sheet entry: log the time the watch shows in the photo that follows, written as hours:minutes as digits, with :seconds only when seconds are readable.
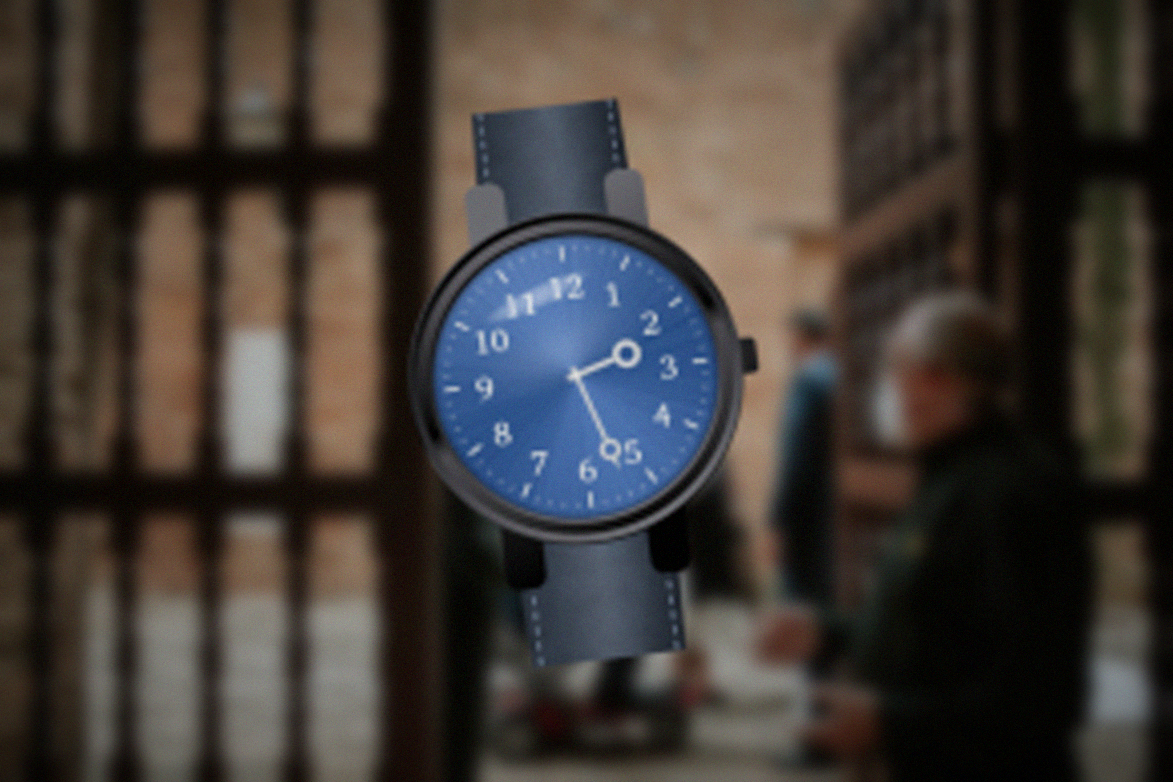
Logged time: 2:27
